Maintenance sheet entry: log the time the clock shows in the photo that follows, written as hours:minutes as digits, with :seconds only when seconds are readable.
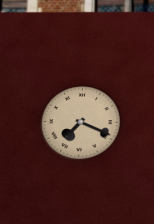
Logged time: 7:19
